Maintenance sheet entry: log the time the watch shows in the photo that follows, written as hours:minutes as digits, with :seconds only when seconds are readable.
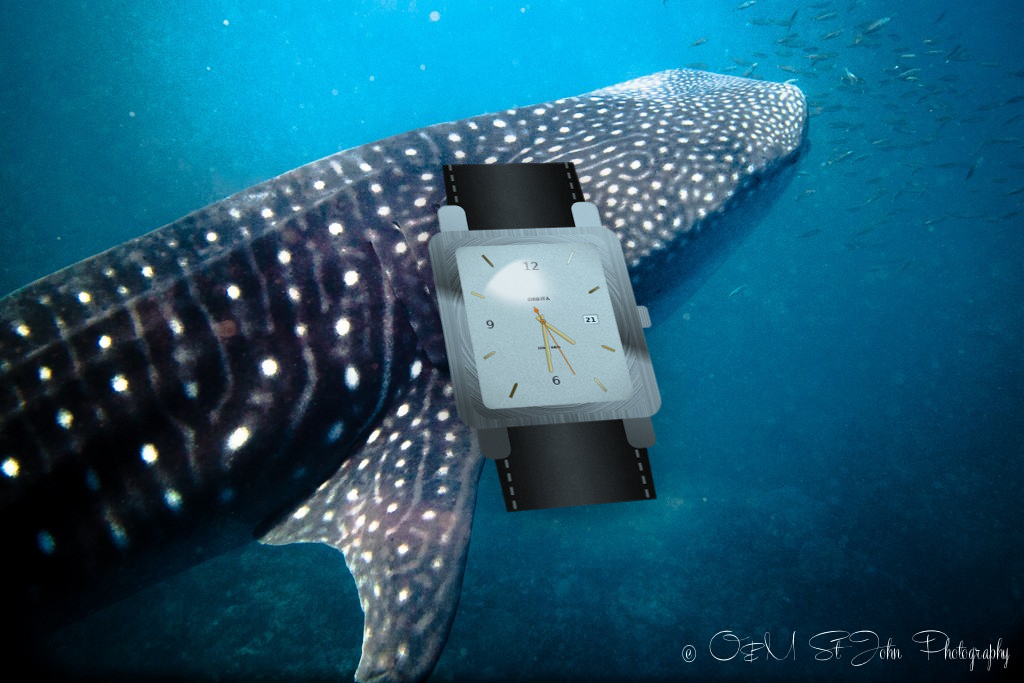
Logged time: 4:30:27
